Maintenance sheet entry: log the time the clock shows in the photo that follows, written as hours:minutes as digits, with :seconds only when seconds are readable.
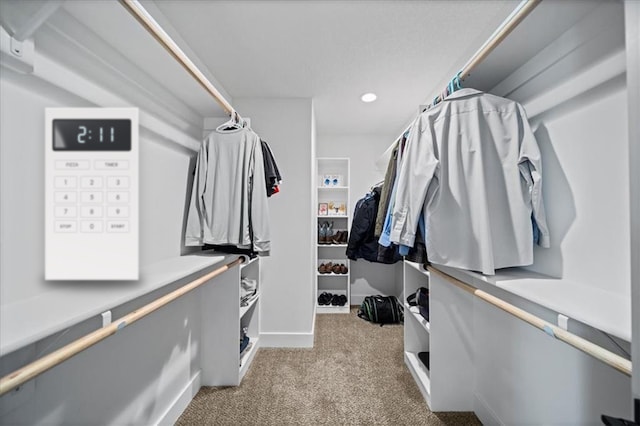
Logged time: 2:11
